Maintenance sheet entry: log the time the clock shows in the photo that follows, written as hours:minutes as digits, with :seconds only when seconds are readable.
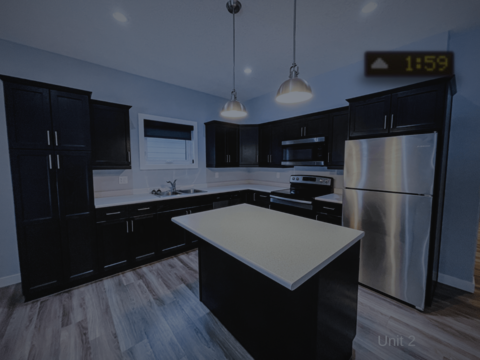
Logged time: 1:59
